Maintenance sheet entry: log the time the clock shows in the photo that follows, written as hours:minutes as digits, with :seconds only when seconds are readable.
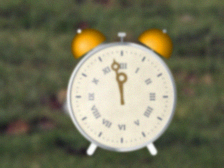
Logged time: 11:58
